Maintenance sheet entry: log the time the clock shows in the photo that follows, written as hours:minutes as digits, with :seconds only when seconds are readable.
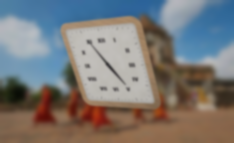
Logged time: 4:55
